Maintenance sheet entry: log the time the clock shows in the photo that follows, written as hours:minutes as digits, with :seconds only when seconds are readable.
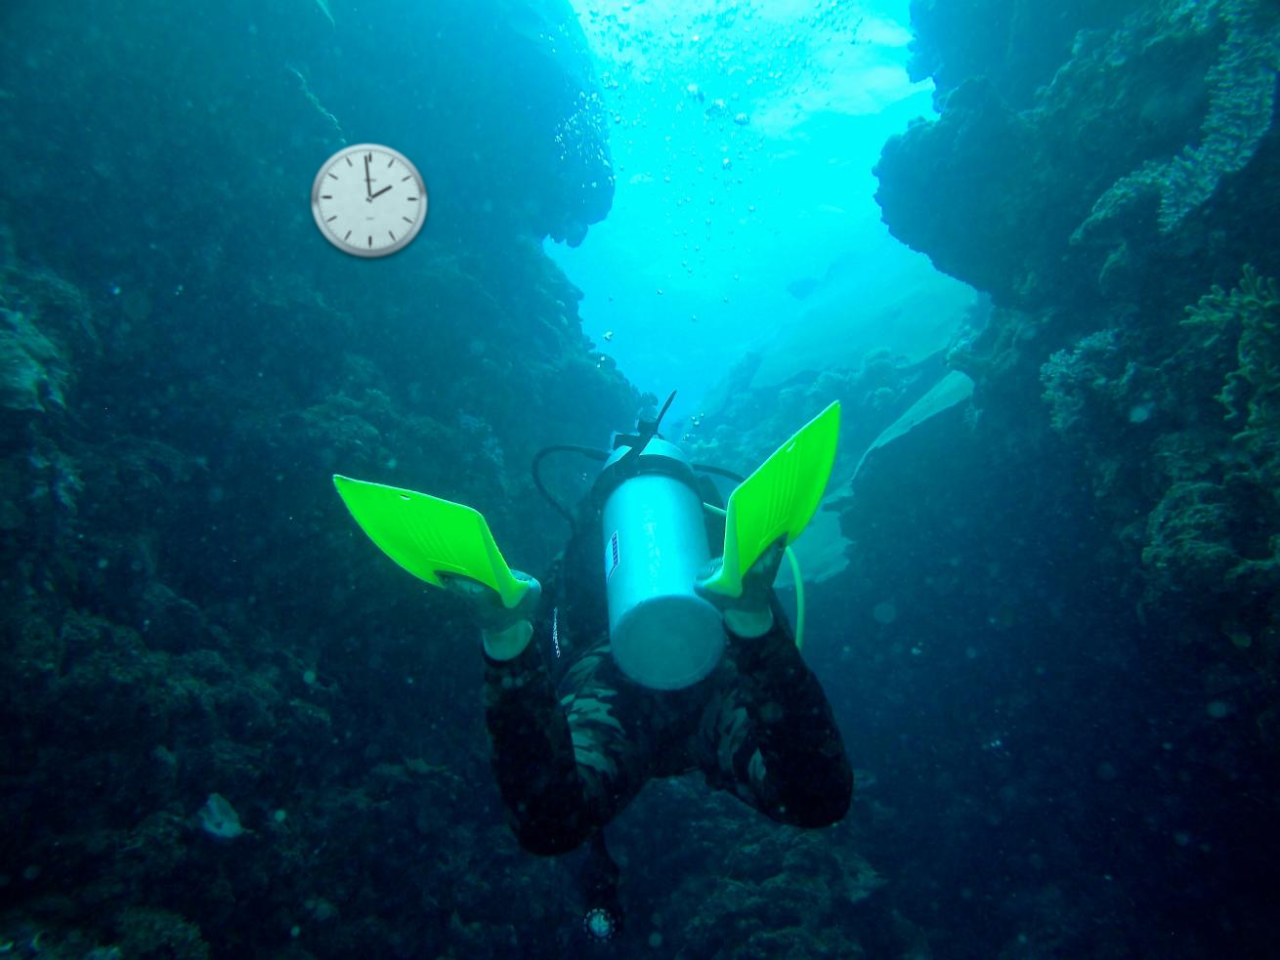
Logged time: 1:59
